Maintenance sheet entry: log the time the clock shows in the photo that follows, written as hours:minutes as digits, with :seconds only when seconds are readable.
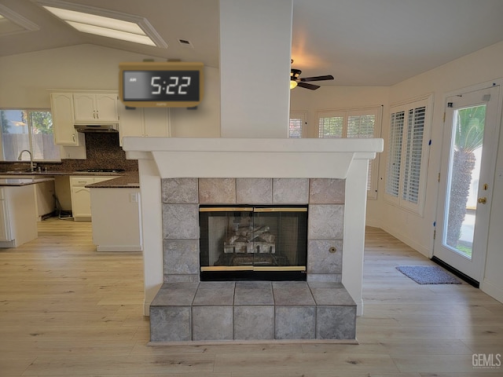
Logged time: 5:22
